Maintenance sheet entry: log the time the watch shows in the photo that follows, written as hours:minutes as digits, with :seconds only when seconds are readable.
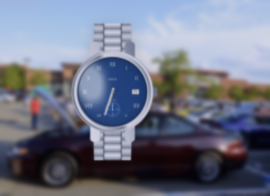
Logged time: 6:33
